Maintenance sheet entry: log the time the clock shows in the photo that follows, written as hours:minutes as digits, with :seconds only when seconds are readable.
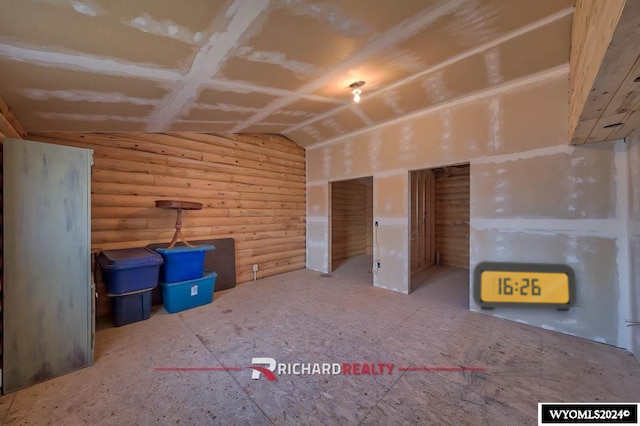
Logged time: 16:26
